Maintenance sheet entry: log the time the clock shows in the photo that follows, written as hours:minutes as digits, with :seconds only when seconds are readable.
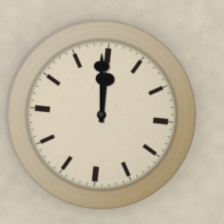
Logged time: 11:59
